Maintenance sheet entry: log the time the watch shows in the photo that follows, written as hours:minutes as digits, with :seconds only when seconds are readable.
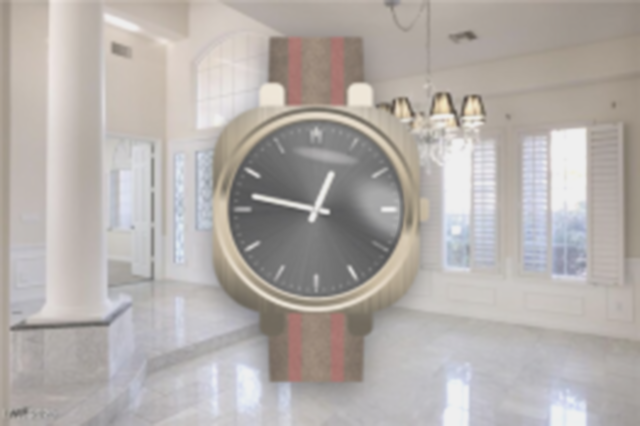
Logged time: 12:47
